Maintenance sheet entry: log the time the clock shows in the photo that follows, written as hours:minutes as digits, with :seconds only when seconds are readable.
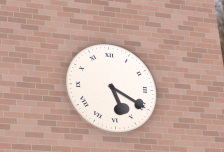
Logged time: 5:20
